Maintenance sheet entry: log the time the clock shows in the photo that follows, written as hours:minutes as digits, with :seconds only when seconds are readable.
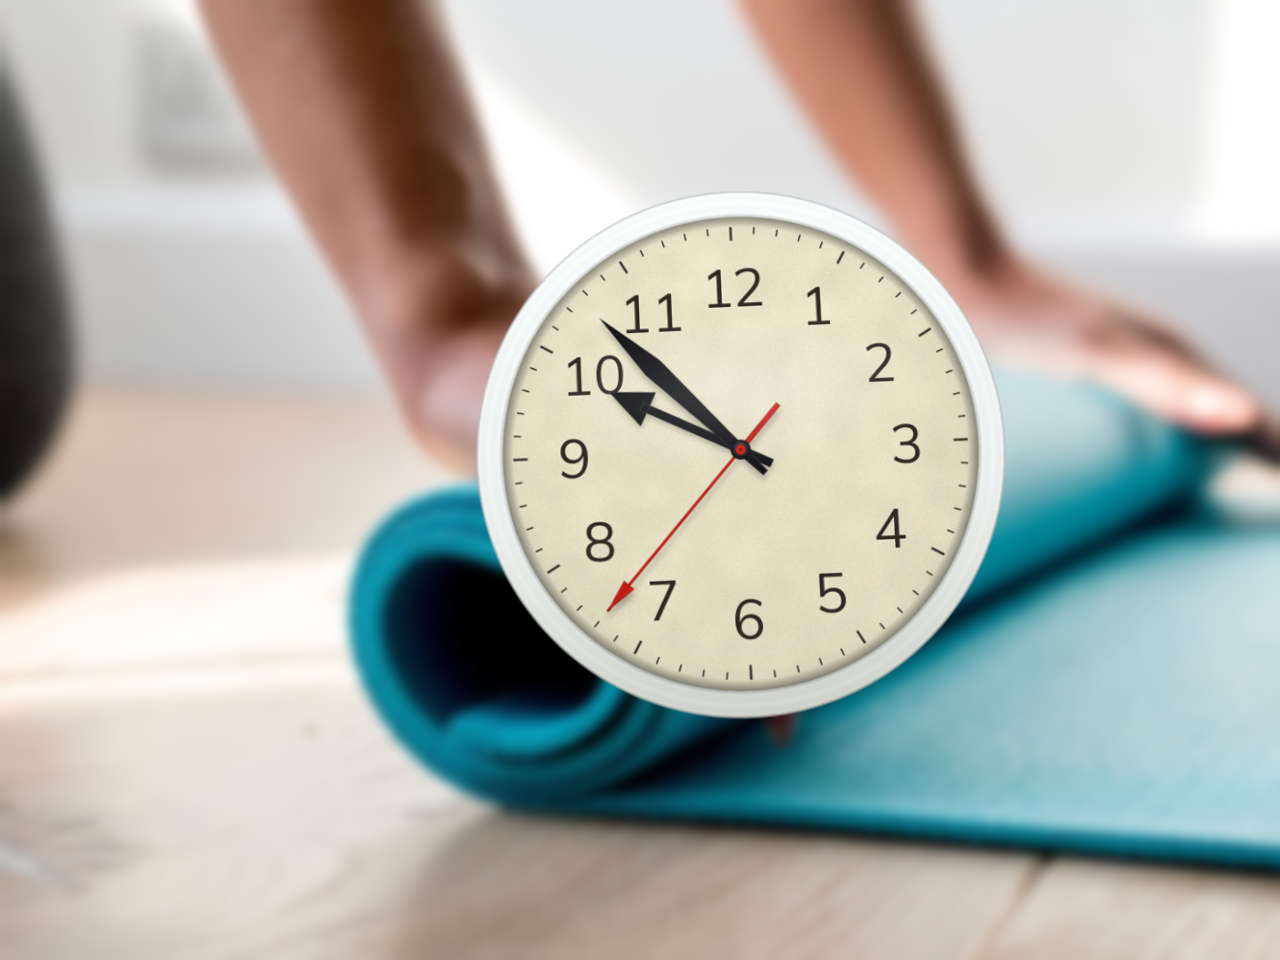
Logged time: 9:52:37
